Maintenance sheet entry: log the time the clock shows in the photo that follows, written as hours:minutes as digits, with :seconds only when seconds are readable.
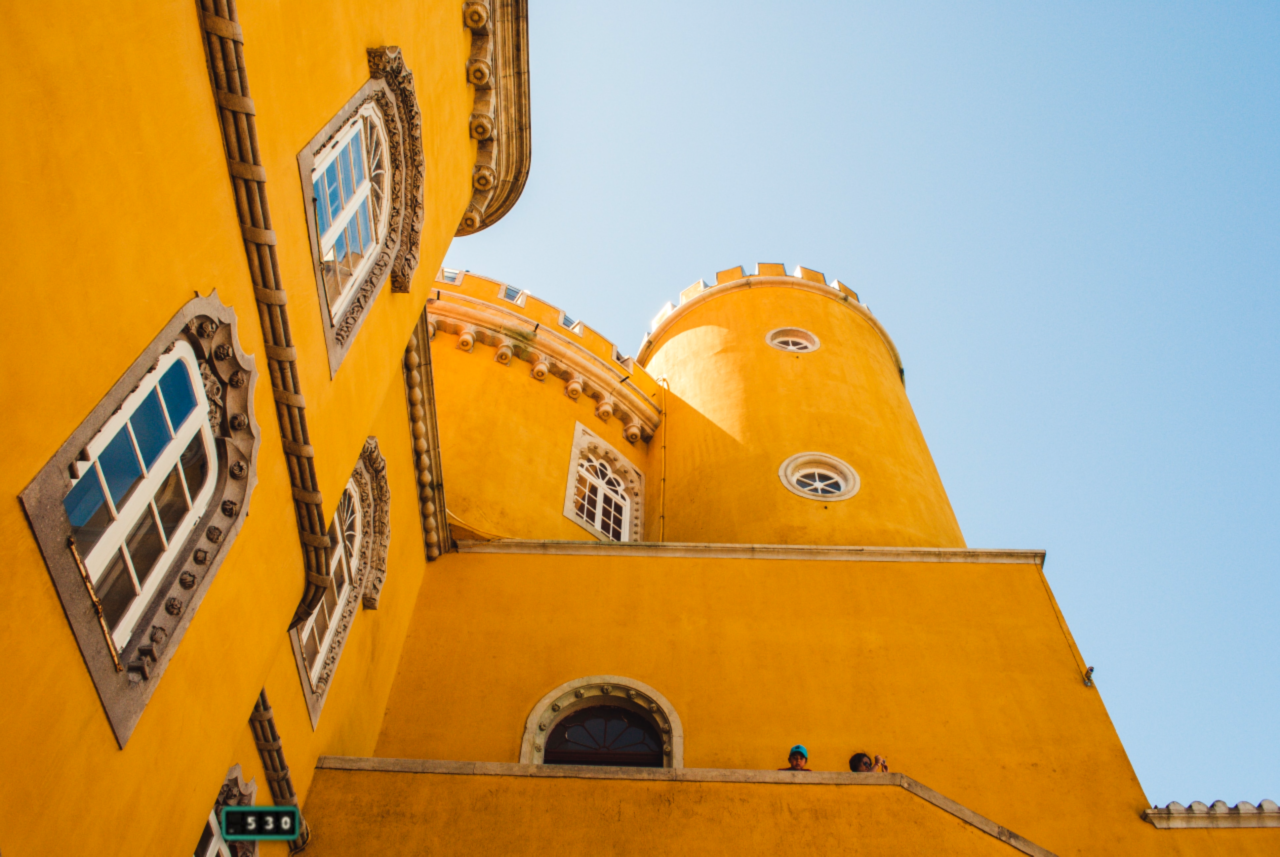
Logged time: 5:30
